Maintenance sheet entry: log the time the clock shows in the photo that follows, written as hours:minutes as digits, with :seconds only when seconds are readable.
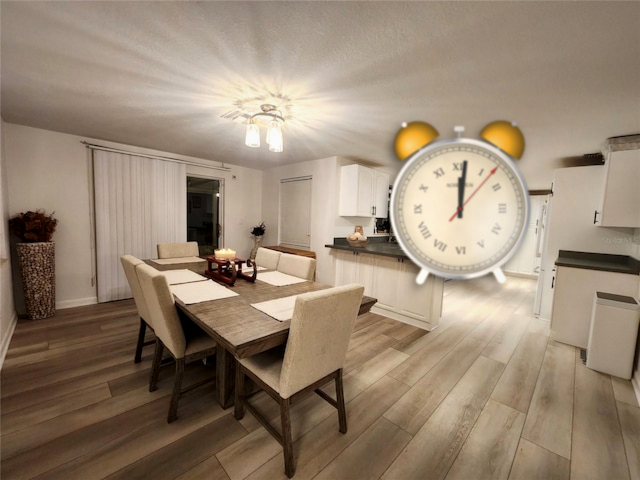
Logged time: 12:01:07
